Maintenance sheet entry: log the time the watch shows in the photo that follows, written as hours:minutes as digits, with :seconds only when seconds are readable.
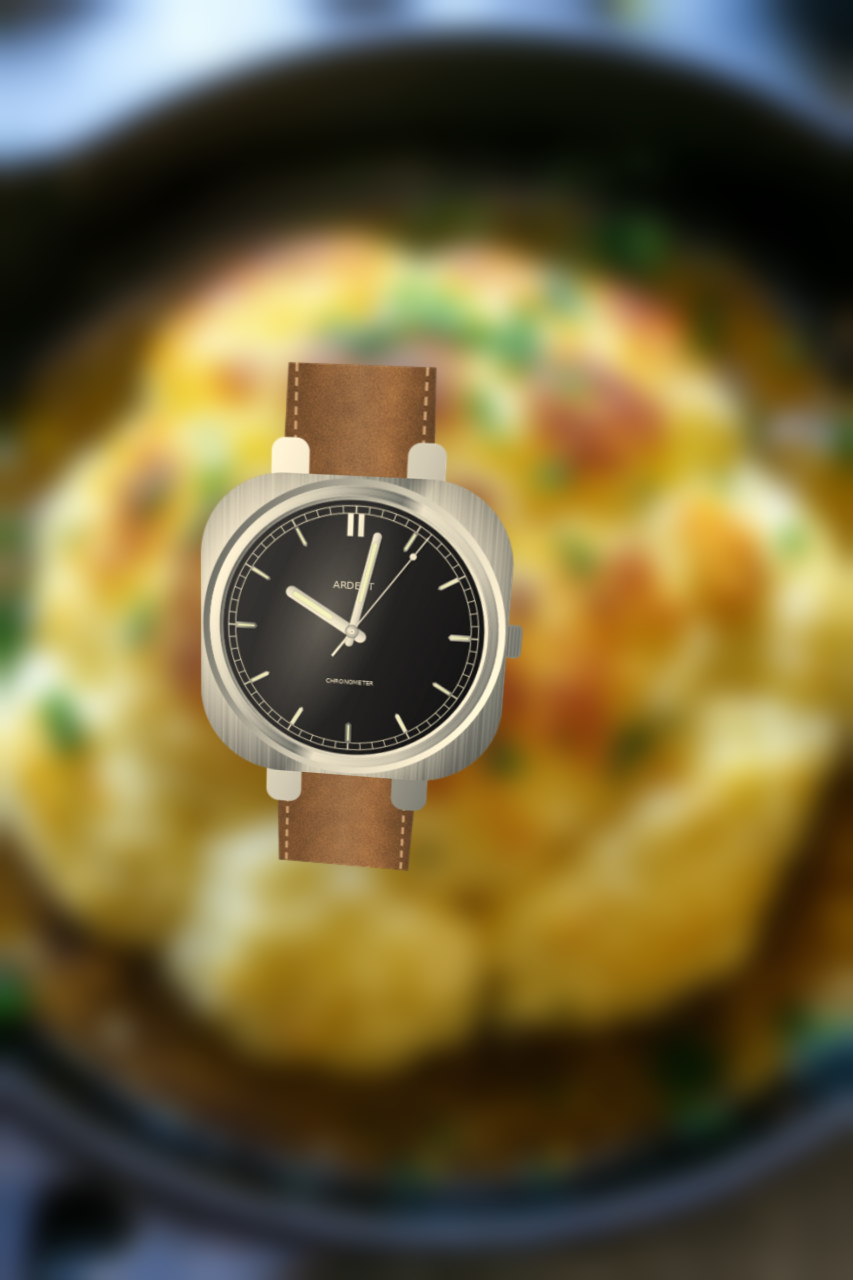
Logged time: 10:02:06
